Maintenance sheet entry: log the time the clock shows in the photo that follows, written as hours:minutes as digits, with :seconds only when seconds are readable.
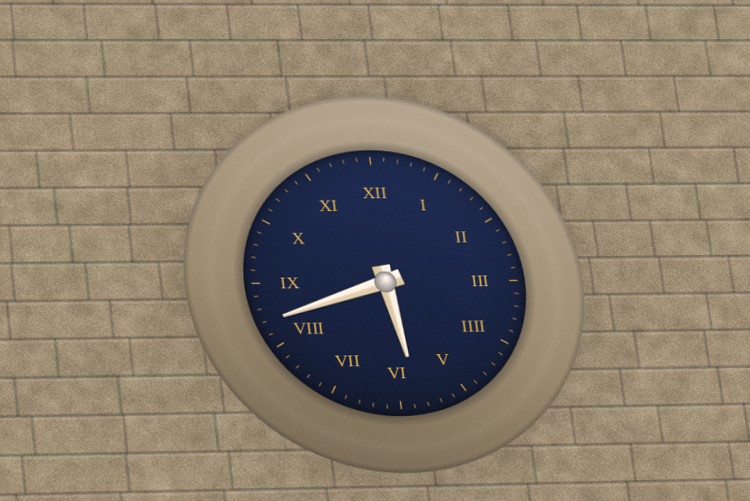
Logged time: 5:42
